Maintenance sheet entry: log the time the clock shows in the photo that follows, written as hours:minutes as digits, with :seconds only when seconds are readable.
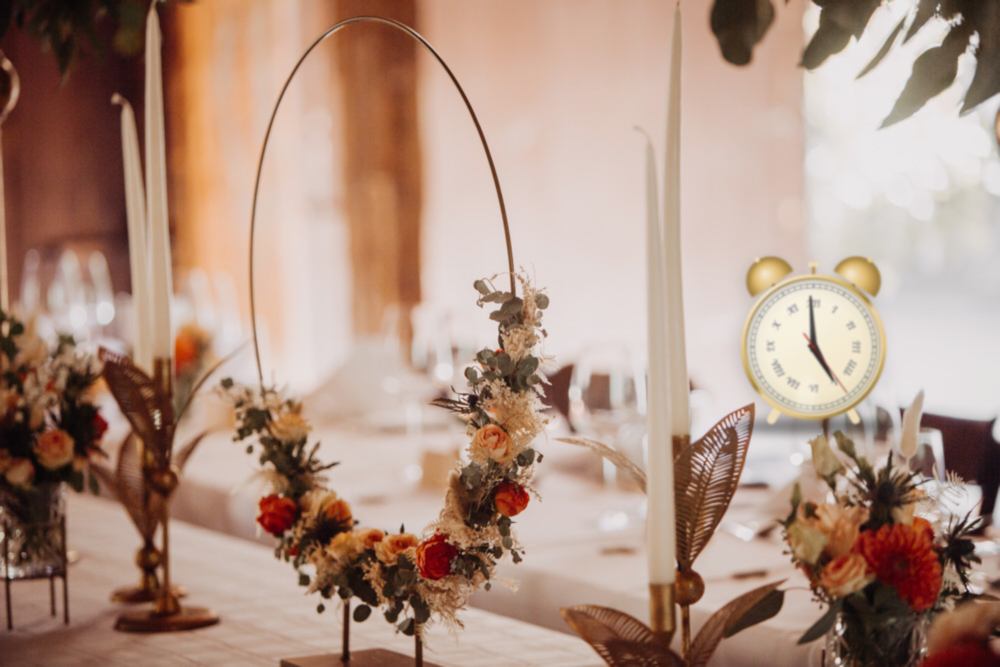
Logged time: 4:59:24
